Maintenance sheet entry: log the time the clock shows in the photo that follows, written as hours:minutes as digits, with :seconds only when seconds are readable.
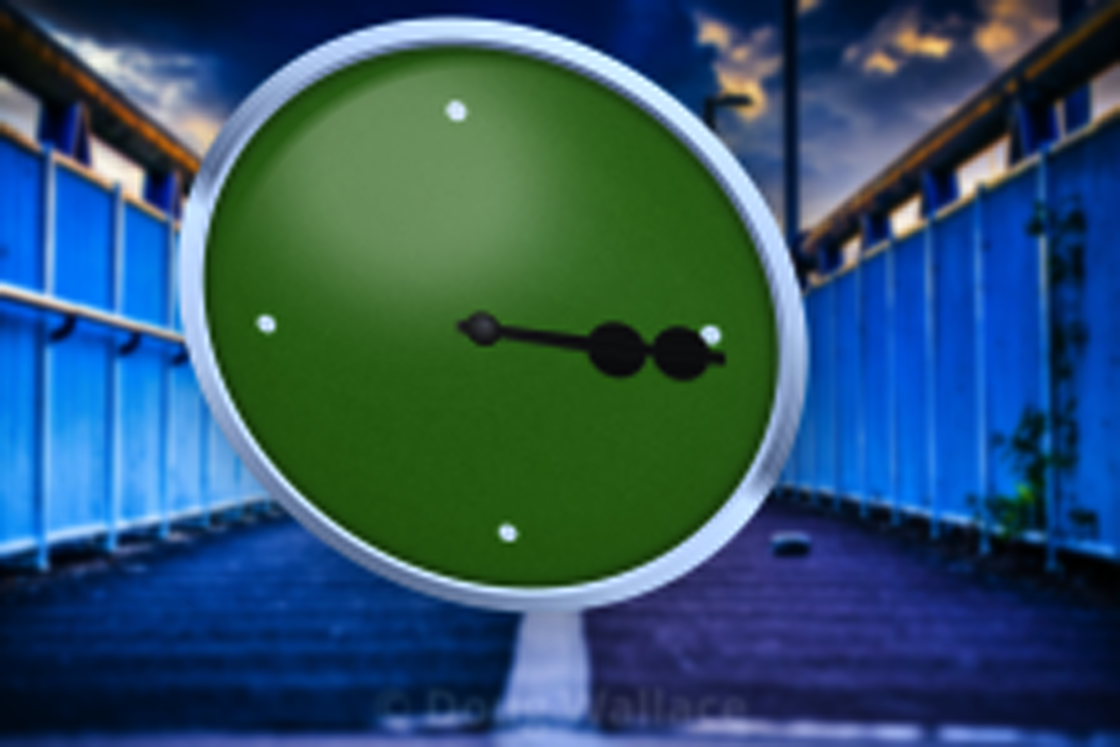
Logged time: 3:16
